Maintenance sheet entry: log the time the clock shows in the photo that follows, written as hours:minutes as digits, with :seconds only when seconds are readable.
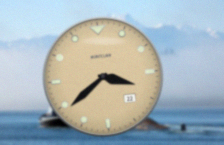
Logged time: 3:39
